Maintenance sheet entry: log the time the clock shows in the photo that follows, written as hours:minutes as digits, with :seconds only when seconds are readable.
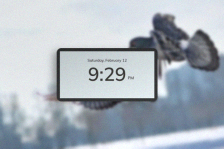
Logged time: 9:29
